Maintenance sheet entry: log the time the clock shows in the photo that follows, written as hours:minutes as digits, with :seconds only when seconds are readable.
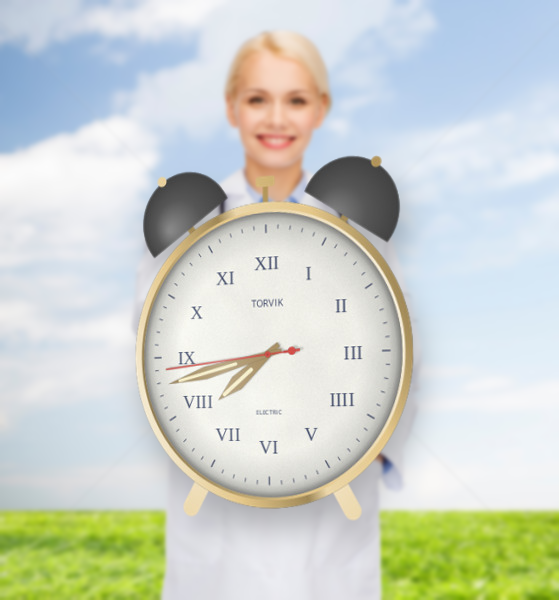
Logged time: 7:42:44
